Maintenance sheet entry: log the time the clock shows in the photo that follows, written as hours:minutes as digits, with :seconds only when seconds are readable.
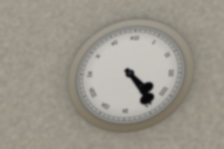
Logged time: 4:24
